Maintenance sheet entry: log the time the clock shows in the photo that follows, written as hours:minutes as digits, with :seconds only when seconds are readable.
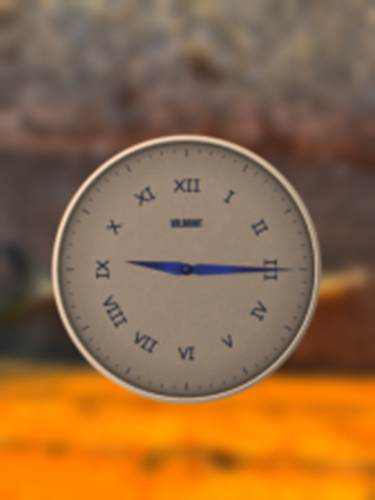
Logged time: 9:15
